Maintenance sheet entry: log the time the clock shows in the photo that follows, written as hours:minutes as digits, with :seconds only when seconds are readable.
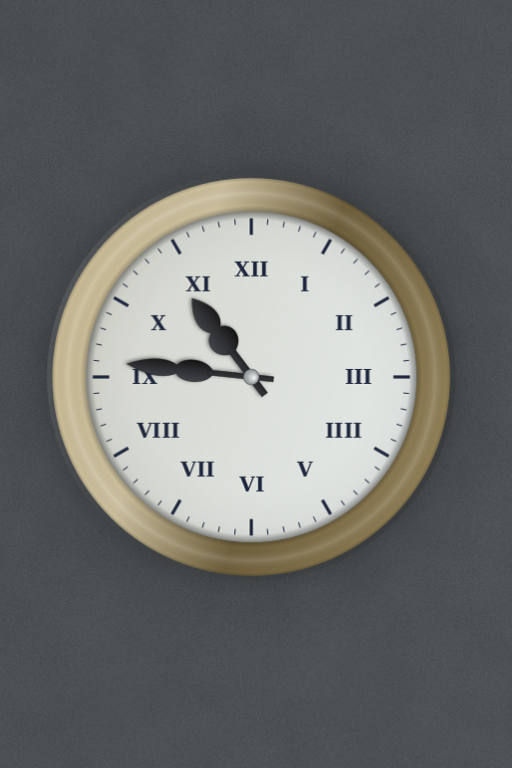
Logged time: 10:46
